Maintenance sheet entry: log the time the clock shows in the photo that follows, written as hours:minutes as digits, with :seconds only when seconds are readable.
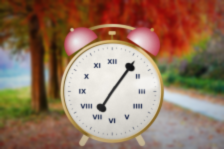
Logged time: 7:06
